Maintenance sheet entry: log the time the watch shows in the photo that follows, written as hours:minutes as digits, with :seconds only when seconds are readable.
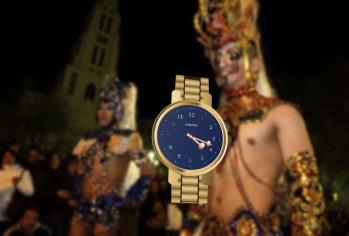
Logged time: 4:18
